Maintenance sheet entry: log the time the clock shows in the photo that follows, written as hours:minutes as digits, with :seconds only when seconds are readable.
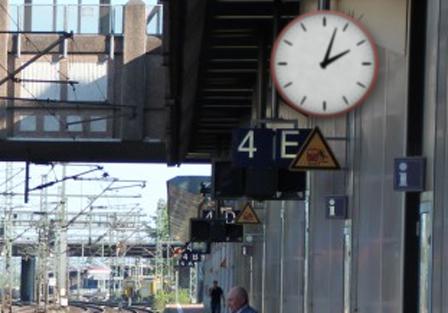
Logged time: 2:03
